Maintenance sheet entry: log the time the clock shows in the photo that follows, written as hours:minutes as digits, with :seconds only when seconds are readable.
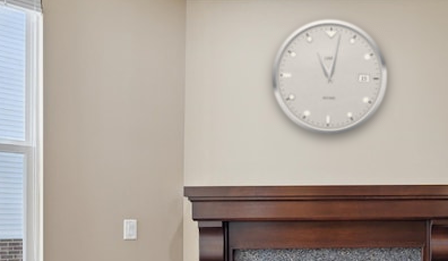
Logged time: 11:02
